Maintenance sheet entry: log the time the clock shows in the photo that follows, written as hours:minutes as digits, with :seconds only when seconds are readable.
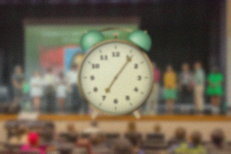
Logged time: 7:06
